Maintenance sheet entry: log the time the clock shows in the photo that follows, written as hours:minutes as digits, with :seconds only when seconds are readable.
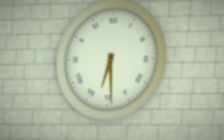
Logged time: 6:29
